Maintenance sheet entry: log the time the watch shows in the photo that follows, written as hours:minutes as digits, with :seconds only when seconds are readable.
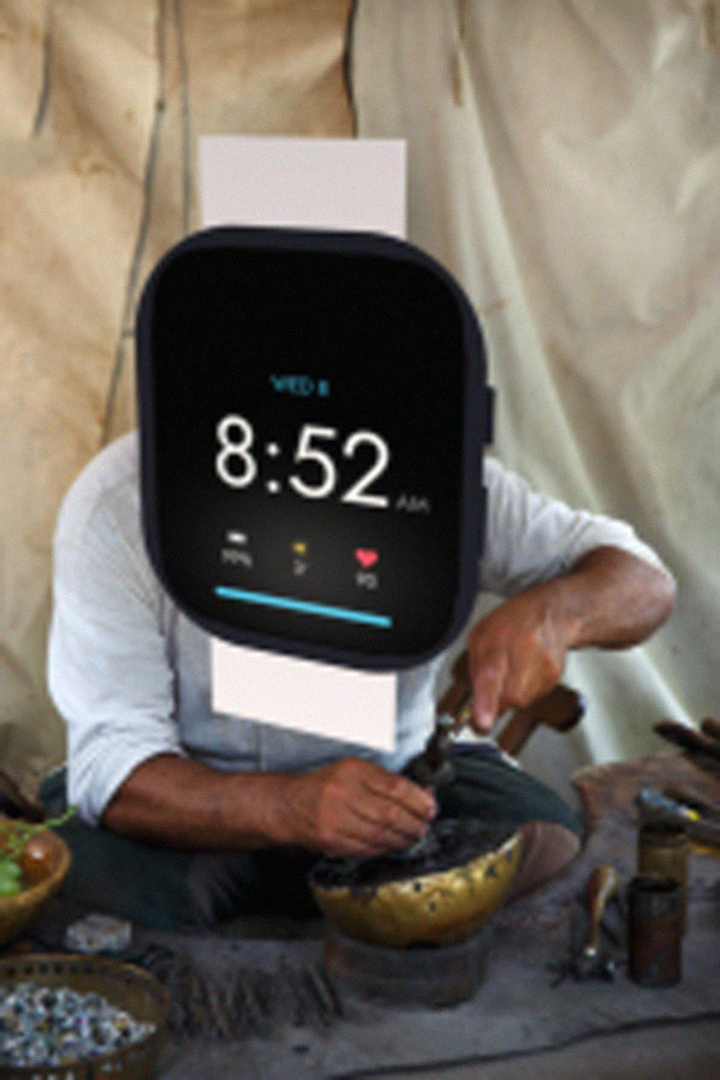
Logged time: 8:52
